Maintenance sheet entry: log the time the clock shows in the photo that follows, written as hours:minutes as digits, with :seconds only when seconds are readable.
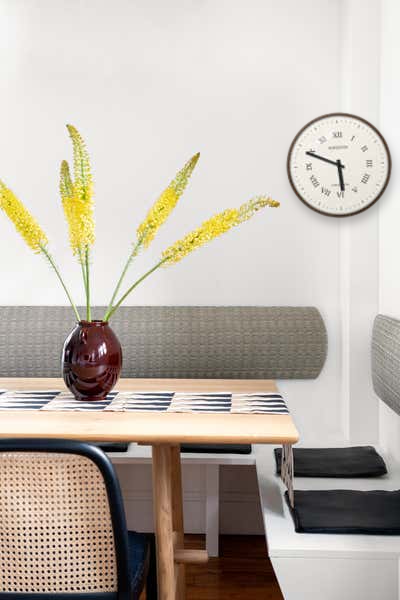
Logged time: 5:49
